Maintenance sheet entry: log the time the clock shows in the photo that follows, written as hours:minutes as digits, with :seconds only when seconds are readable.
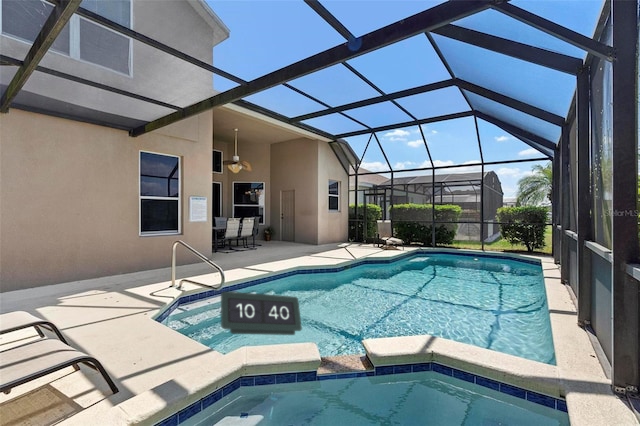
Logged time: 10:40
